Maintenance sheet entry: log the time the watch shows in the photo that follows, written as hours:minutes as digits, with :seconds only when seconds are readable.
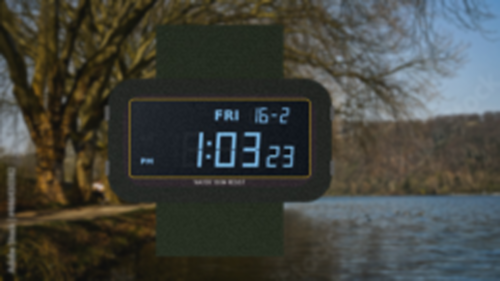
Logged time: 1:03:23
